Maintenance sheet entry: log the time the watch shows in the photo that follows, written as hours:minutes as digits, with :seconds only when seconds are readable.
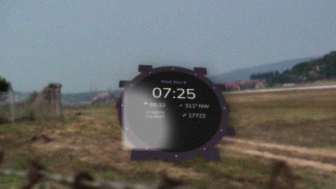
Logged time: 7:25
